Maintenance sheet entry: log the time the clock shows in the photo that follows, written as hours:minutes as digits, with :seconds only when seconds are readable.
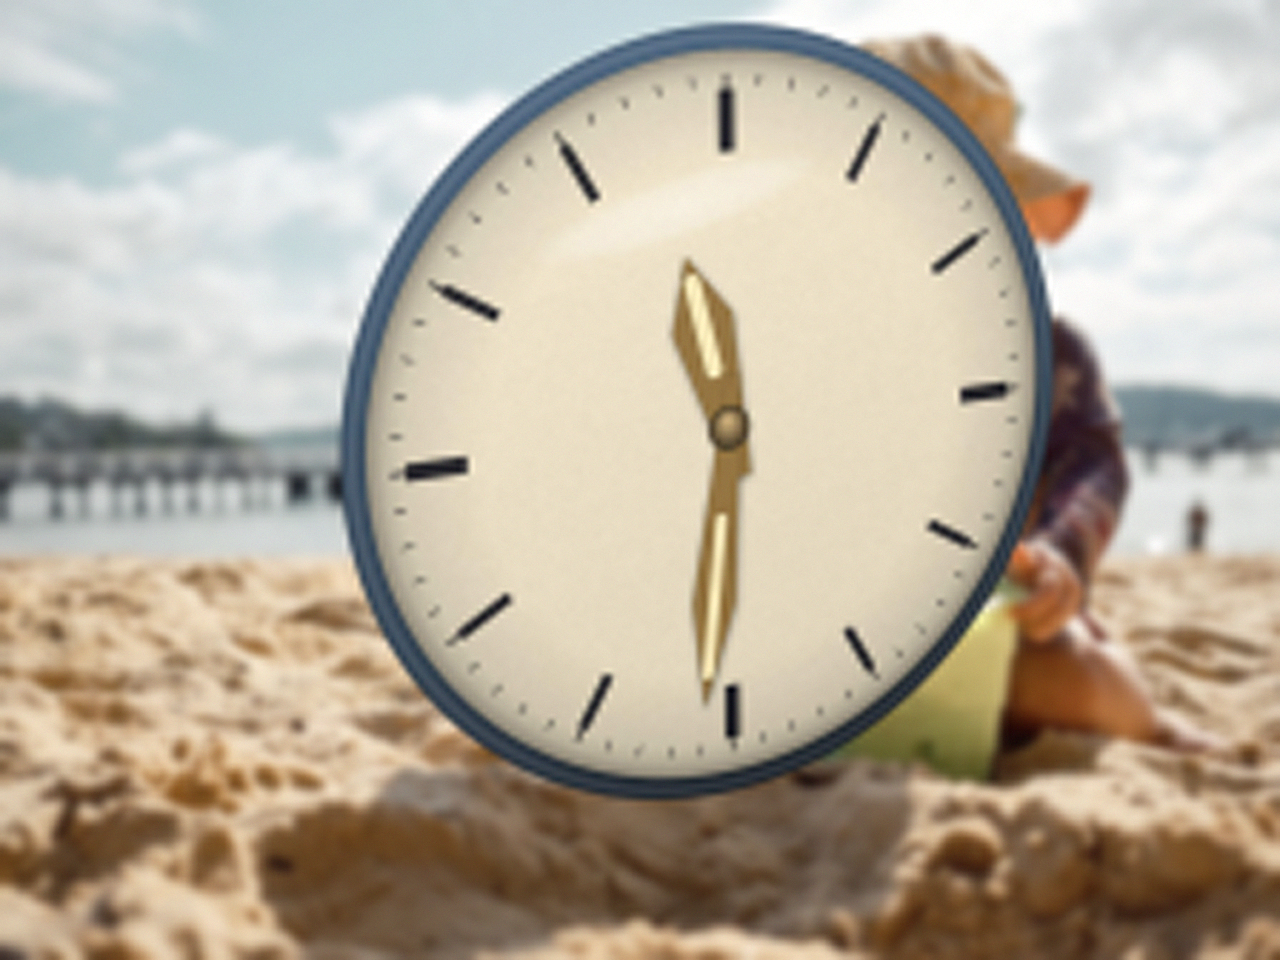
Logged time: 11:31
